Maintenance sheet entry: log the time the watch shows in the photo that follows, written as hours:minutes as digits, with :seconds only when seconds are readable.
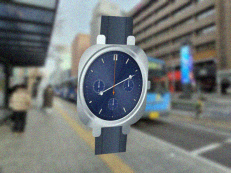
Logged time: 8:11
